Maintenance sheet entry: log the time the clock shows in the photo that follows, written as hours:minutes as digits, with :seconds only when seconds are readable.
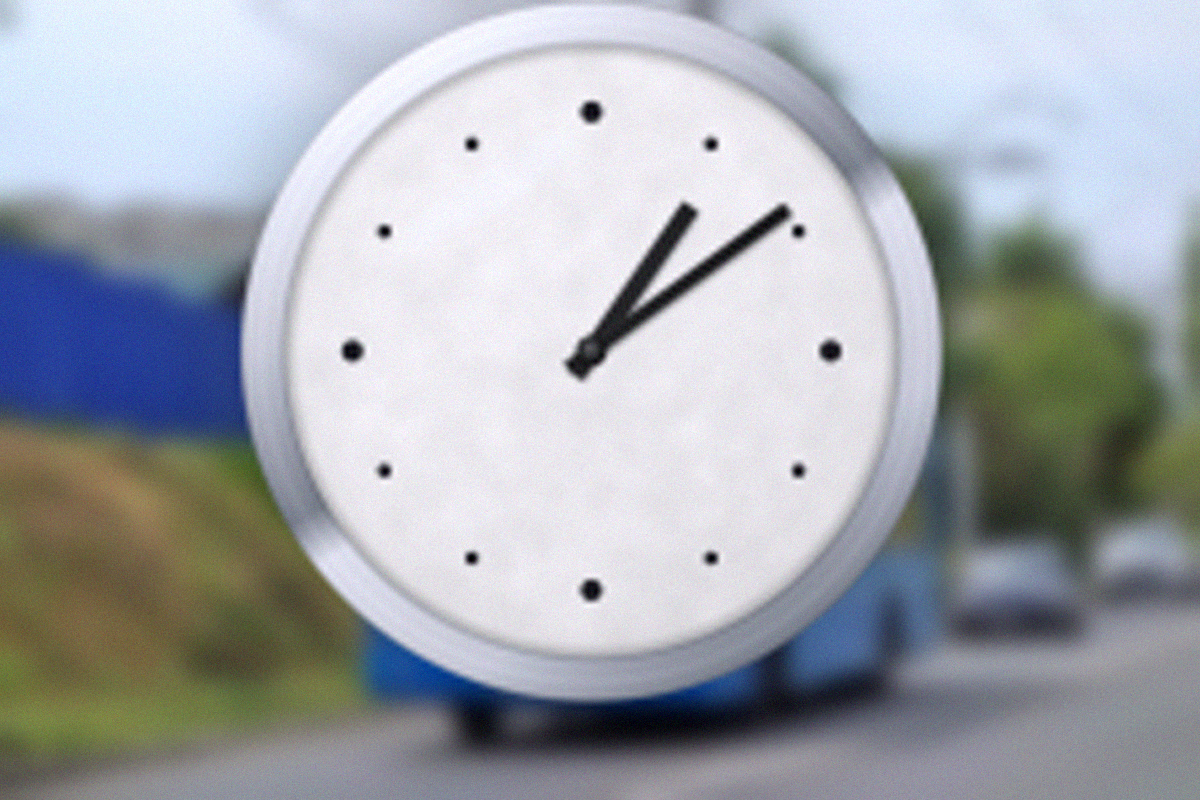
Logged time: 1:09
